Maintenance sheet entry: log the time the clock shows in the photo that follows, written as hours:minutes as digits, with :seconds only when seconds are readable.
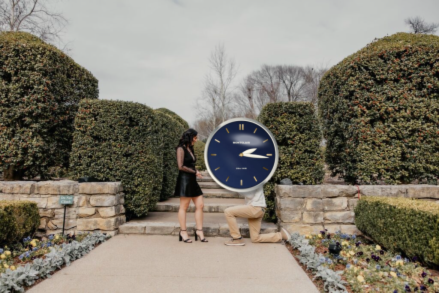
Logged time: 2:16
